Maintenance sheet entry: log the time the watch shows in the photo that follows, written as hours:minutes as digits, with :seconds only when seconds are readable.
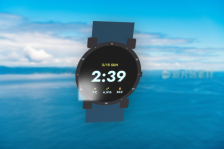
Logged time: 2:39
